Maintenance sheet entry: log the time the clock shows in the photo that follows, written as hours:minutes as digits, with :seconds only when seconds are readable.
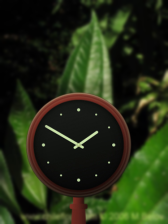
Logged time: 1:50
